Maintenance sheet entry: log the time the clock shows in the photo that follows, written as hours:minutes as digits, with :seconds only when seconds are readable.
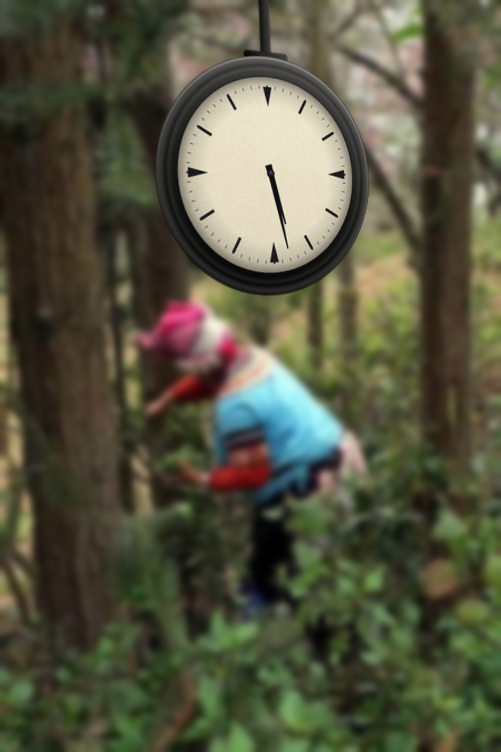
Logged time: 5:28
